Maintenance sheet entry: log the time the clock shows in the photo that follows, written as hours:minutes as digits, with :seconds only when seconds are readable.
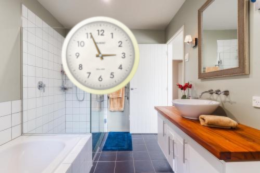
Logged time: 2:56
